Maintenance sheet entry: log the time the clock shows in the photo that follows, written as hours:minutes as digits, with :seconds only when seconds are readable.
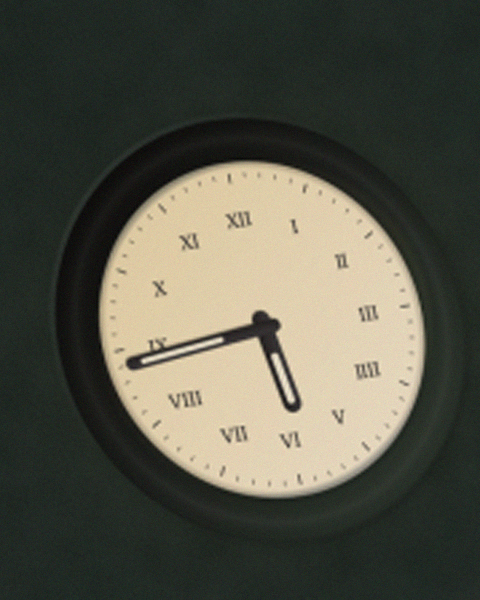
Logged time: 5:44
